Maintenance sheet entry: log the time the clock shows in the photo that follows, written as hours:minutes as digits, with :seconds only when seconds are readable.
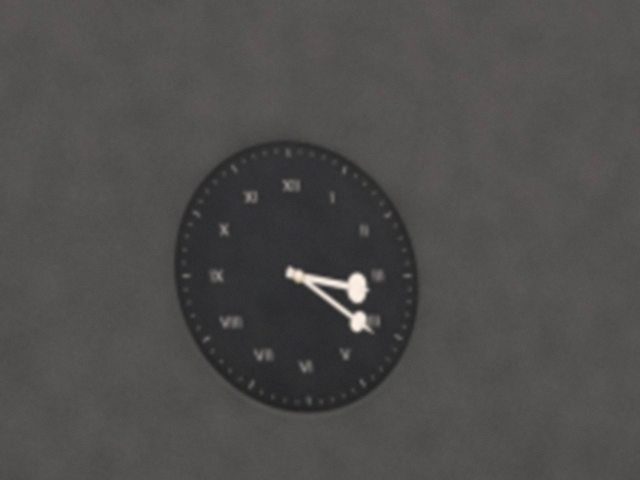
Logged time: 3:21
